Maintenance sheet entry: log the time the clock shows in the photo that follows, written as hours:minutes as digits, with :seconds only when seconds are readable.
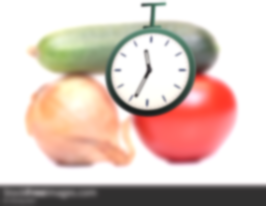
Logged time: 11:34
